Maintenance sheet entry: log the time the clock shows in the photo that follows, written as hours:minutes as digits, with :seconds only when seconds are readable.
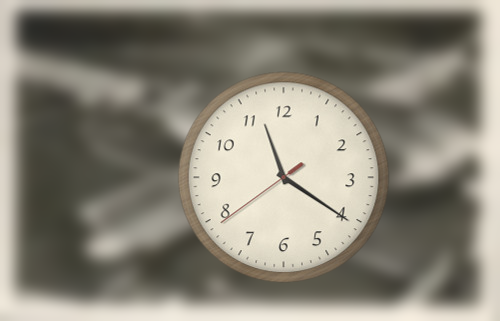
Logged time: 11:20:39
